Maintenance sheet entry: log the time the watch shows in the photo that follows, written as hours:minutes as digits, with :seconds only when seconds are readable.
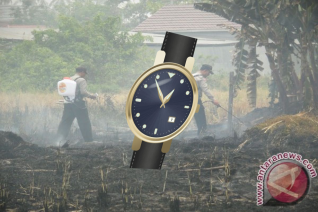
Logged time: 12:54
